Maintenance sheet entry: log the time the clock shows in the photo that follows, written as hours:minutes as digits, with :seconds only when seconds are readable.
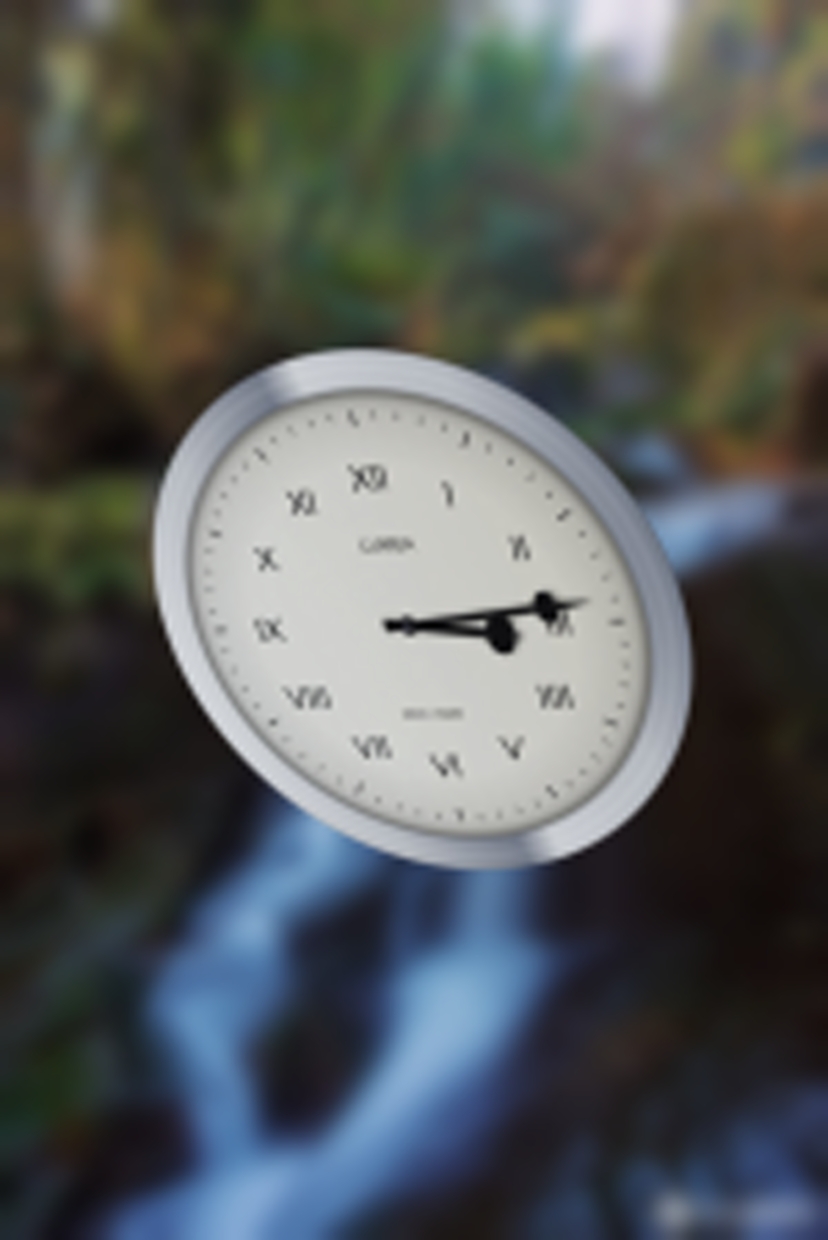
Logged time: 3:14
